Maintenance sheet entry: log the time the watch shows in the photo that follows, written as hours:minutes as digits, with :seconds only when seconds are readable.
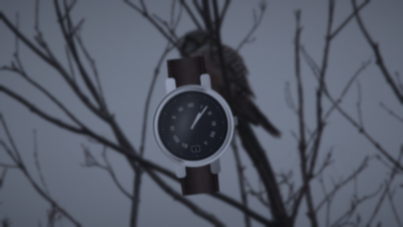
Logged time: 1:07
